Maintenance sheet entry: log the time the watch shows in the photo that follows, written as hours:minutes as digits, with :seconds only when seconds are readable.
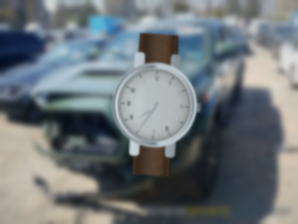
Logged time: 7:35
